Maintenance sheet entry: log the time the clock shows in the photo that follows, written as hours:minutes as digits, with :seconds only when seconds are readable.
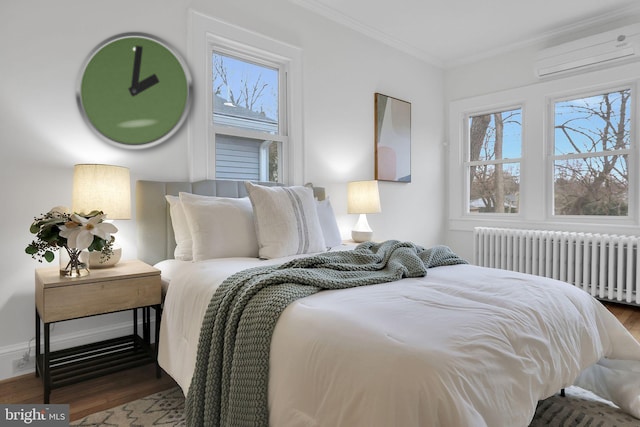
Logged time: 2:01
